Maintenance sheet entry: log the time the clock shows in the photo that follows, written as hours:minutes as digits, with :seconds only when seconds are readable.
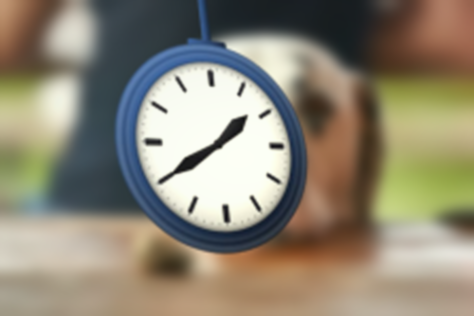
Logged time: 1:40
